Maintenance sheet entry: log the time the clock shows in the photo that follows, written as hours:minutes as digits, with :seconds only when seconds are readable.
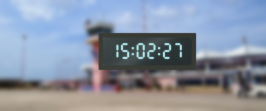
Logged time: 15:02:27
